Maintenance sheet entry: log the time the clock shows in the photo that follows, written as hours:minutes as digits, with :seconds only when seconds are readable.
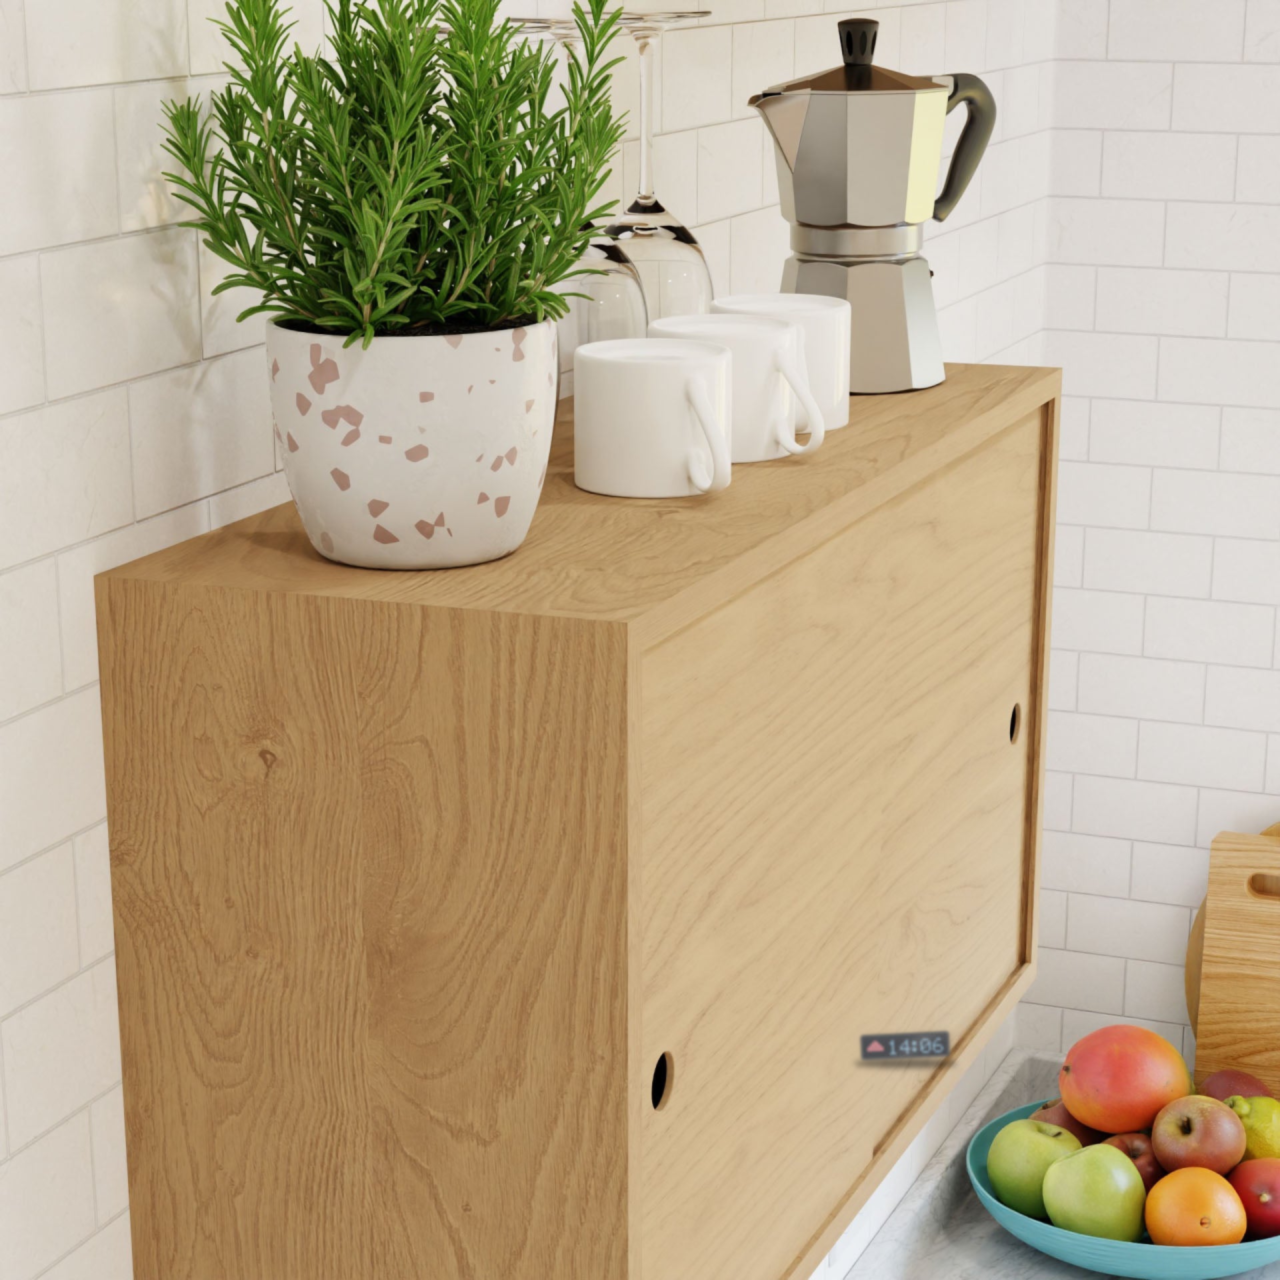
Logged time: 14:06
